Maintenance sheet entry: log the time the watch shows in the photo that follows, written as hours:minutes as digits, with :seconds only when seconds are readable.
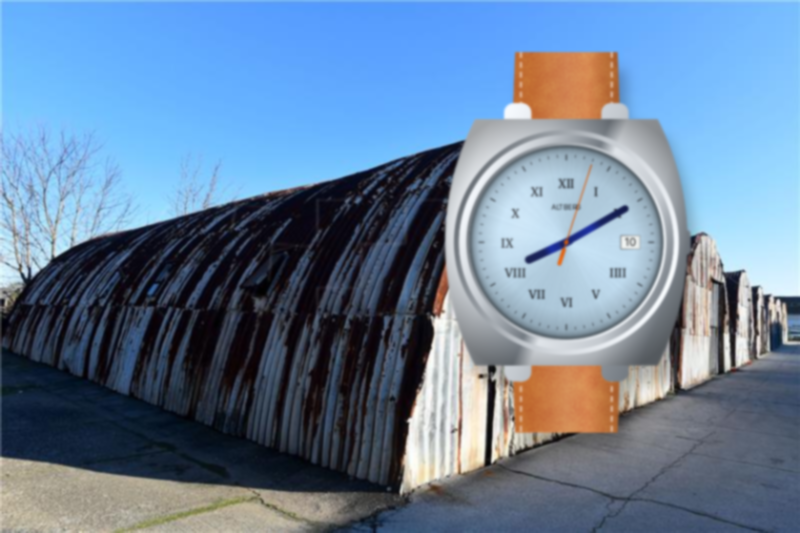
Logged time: 8:10:03
